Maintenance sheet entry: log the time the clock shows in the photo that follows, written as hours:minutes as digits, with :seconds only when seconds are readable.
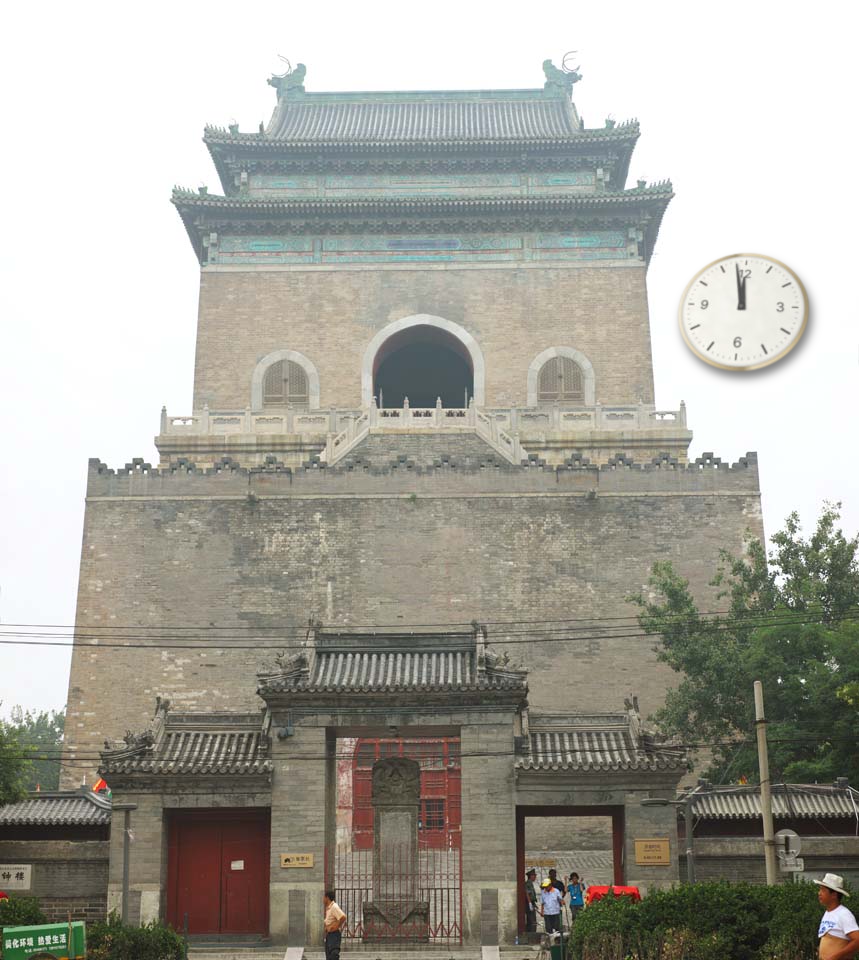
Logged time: 11:58
